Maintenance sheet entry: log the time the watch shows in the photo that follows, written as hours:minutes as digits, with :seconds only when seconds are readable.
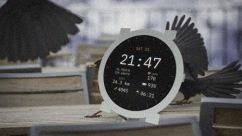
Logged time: 21:47
